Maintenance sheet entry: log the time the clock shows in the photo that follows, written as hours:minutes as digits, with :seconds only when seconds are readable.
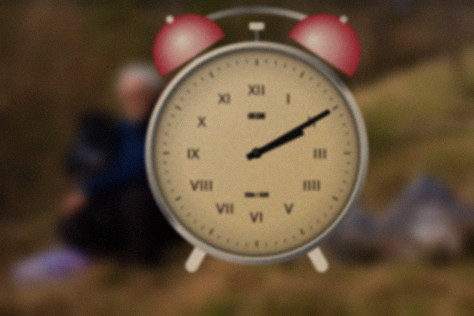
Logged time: 2:10
